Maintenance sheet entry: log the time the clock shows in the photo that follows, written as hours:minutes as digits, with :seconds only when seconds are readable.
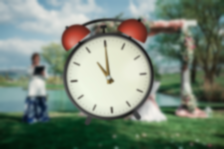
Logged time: 11:00
